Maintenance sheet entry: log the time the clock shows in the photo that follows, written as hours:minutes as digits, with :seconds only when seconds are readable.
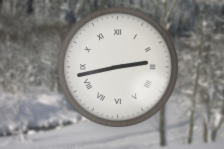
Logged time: 2:43
